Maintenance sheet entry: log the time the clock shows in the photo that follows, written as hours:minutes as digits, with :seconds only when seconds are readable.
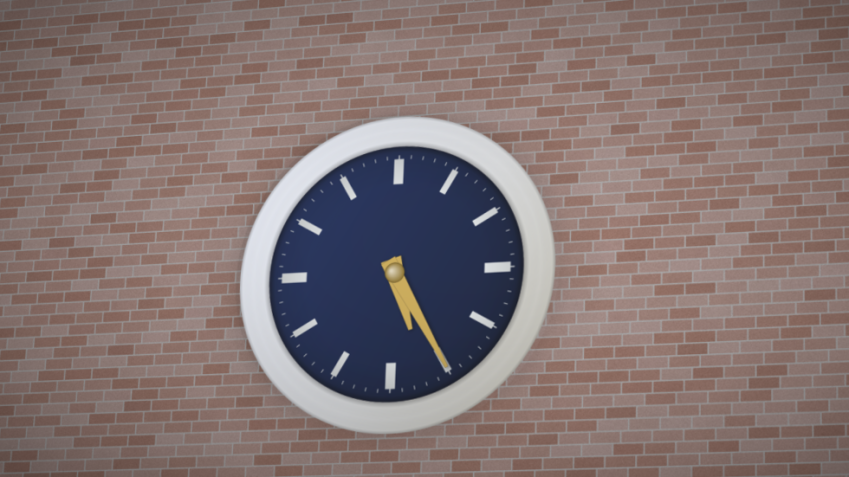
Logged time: 5:25
